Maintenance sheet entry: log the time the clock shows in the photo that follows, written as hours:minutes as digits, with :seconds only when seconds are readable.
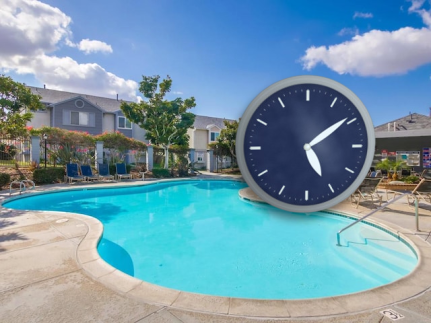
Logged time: 5:09
